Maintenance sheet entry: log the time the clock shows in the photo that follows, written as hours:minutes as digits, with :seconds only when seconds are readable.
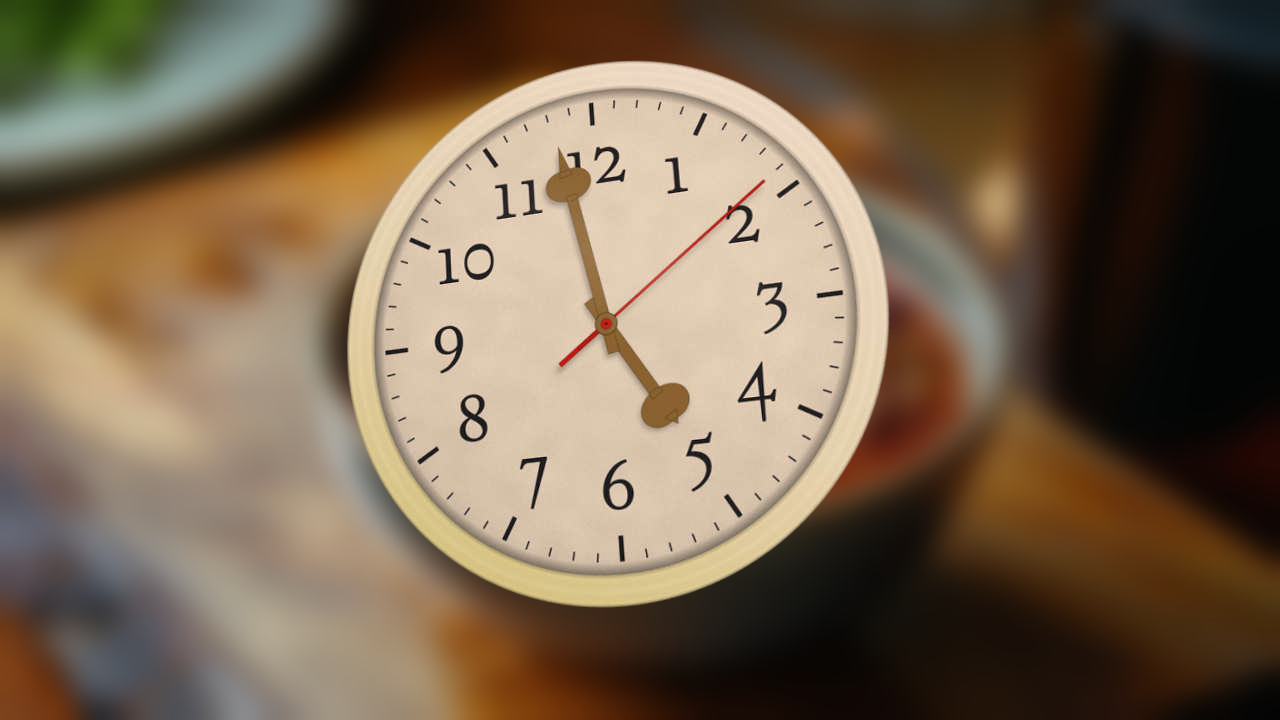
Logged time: 4:58:09
